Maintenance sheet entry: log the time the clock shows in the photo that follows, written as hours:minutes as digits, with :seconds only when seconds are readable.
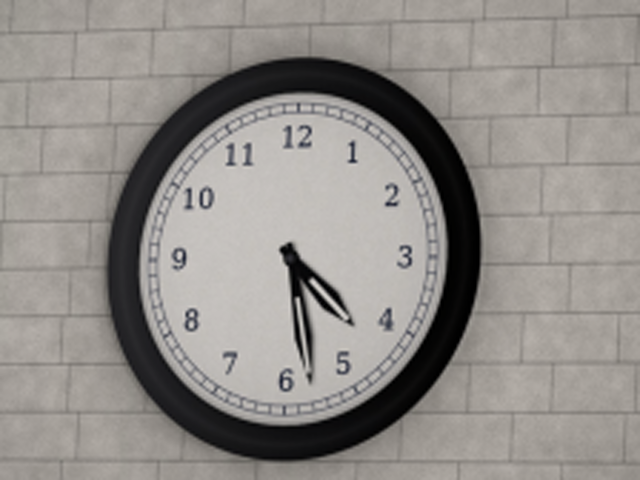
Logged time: 4:28
